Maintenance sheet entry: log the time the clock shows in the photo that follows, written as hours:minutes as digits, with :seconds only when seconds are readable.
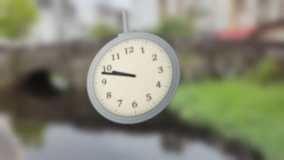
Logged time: 9:48
